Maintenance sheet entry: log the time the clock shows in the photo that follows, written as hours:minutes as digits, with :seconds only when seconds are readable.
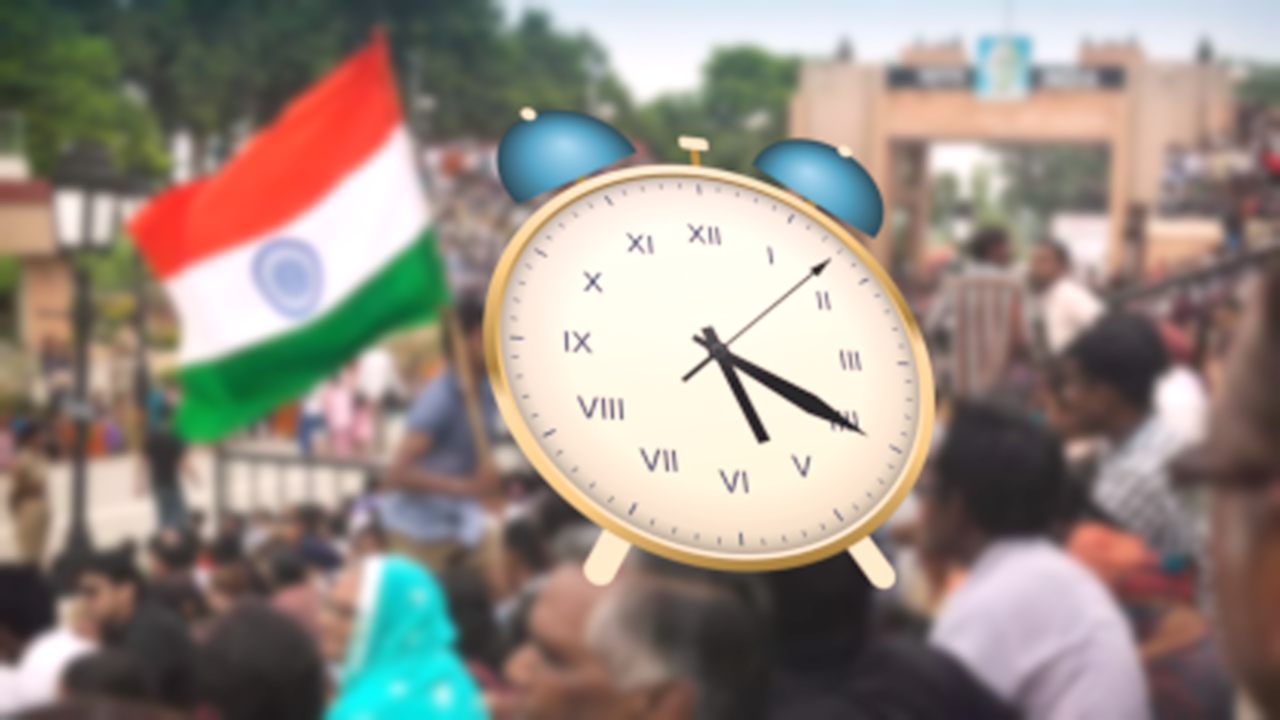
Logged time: 5:20:08
